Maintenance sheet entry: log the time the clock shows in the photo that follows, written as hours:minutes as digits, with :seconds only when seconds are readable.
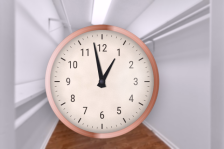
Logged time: 12:58
